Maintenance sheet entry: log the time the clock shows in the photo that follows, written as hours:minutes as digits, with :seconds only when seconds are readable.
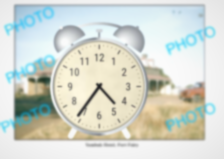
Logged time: 4:36
